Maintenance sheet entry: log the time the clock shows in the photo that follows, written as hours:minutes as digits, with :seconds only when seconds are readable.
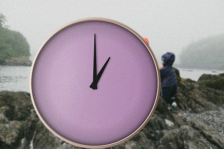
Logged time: 1:00
